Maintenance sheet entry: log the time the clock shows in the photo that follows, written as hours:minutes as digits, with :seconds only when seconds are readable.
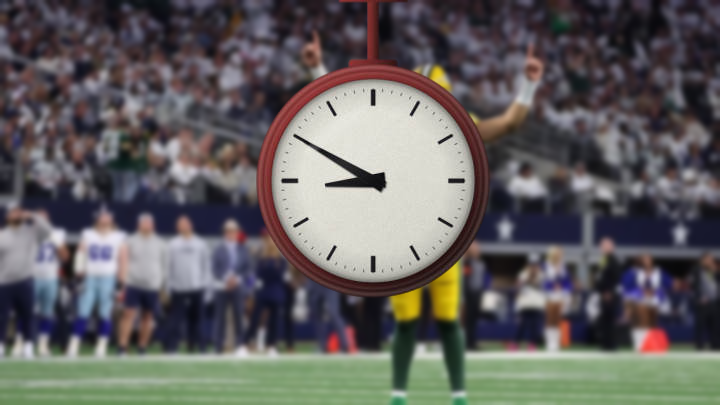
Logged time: 8:50
